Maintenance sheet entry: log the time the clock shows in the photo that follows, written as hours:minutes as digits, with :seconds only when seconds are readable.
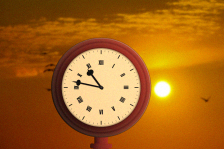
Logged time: 10:47
